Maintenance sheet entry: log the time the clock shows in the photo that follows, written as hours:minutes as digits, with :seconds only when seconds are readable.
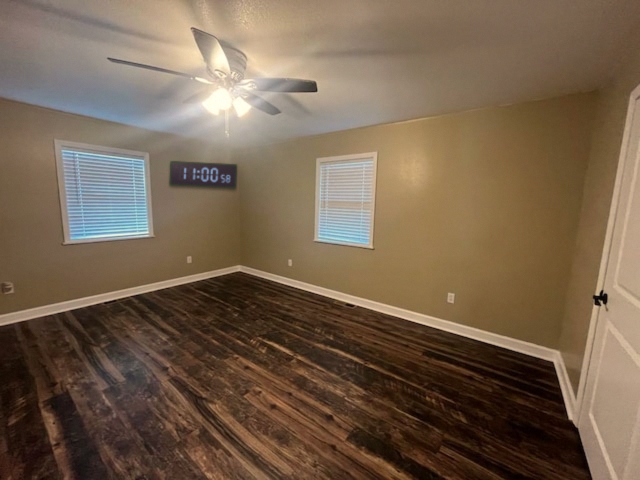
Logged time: 11:00
